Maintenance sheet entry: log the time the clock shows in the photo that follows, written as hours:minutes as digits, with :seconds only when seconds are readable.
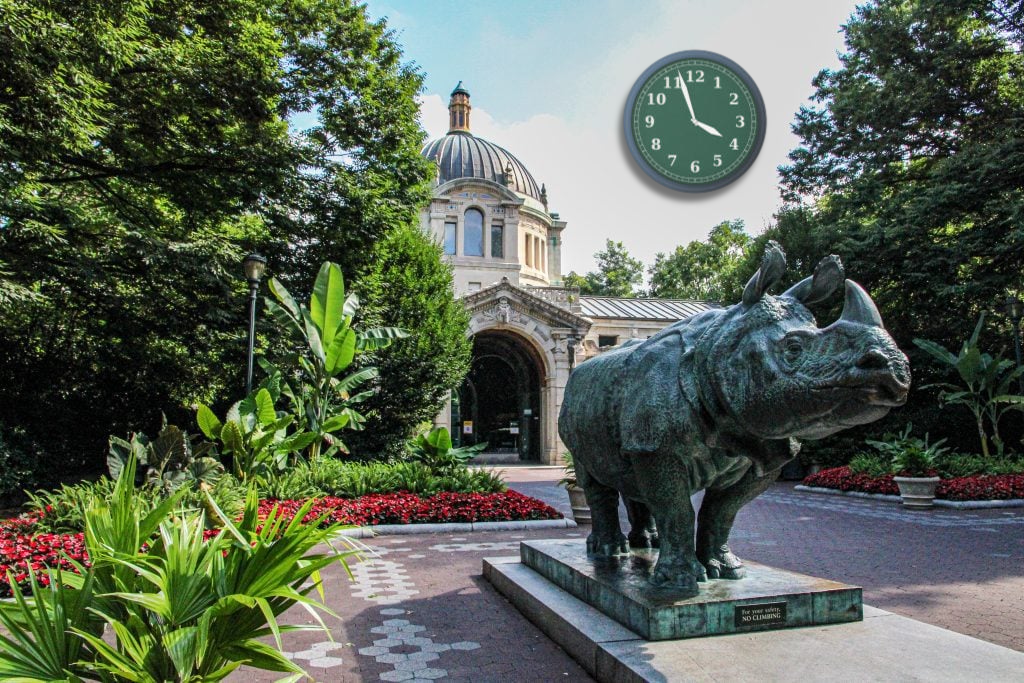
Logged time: 3:57
